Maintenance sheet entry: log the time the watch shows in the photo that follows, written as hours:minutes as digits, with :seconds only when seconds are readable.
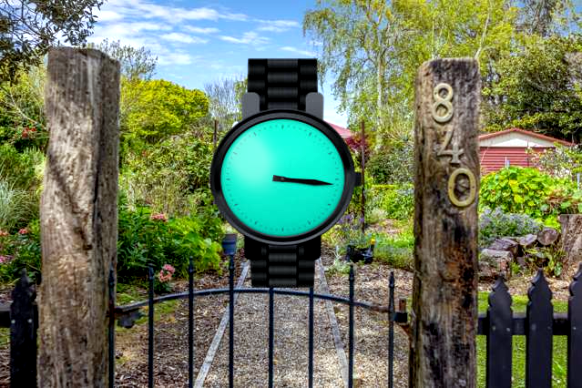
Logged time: 3:16
